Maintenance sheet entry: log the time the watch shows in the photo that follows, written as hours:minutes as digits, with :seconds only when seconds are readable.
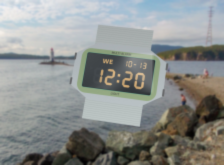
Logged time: 12:20
